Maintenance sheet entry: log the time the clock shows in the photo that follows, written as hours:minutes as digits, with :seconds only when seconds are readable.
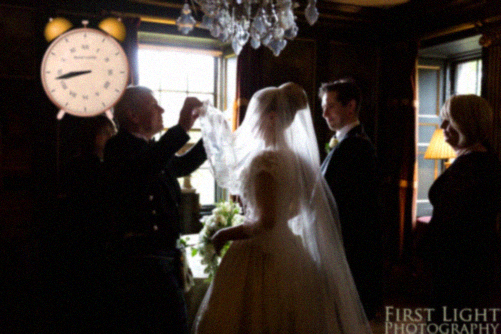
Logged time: 8:43
